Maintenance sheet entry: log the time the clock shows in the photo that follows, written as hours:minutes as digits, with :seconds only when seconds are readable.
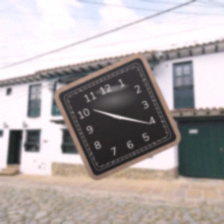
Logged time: 10:21
